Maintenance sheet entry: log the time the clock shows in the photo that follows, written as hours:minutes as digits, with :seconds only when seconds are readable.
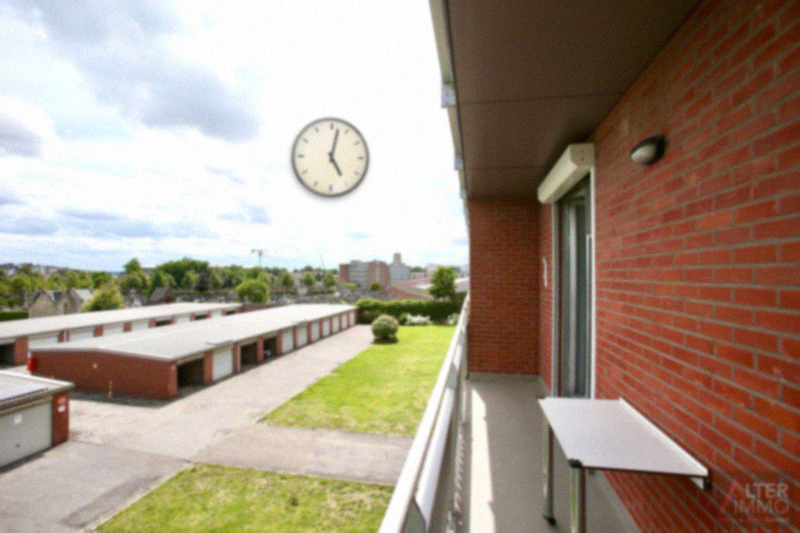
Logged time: 5:02
